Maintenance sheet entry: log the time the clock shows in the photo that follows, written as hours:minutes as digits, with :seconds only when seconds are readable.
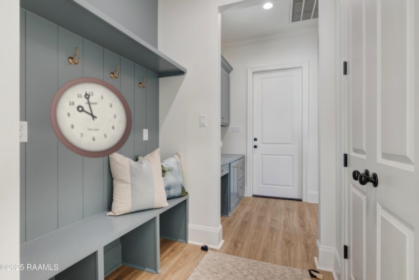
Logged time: 9:58
